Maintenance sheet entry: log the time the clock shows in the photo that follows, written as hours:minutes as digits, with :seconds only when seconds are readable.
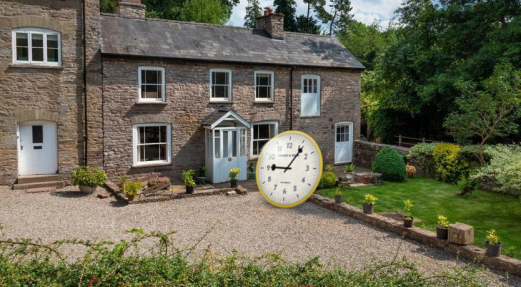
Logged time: 9:06
